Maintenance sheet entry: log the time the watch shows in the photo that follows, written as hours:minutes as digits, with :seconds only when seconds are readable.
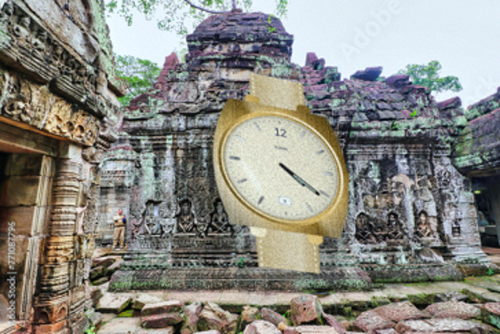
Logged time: 4:21
